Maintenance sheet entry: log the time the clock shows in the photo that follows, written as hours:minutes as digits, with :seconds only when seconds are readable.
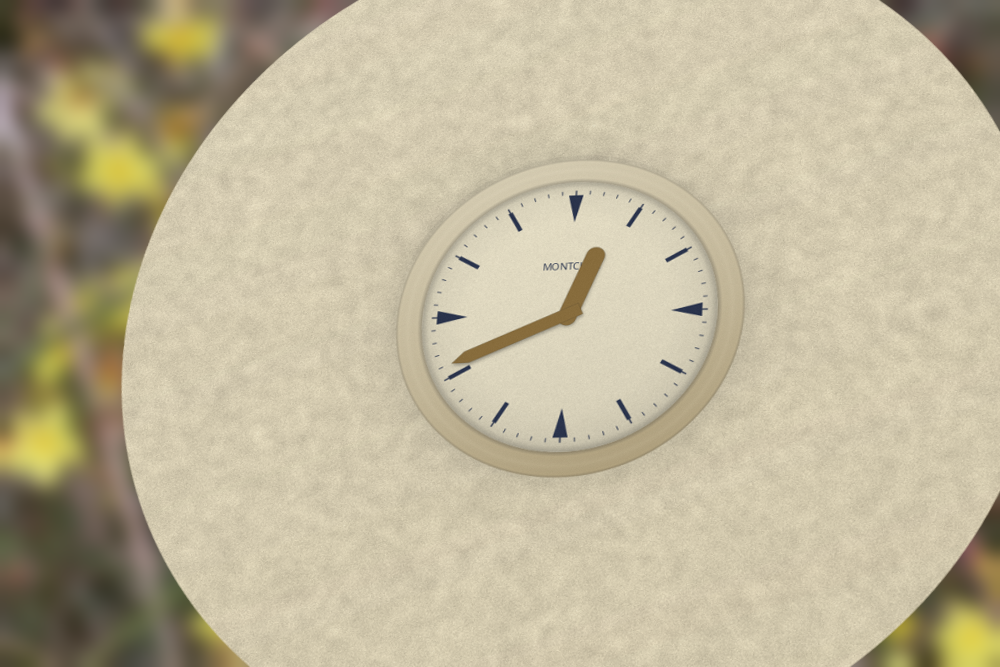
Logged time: 12:41
